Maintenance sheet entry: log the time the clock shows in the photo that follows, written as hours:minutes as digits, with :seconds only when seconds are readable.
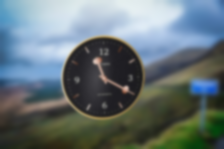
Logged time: 11:20
